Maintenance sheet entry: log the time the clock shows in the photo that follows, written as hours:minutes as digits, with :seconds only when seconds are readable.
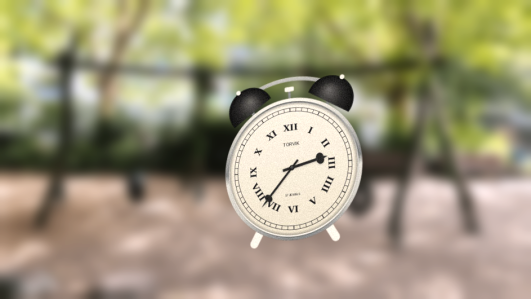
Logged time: 2:37
